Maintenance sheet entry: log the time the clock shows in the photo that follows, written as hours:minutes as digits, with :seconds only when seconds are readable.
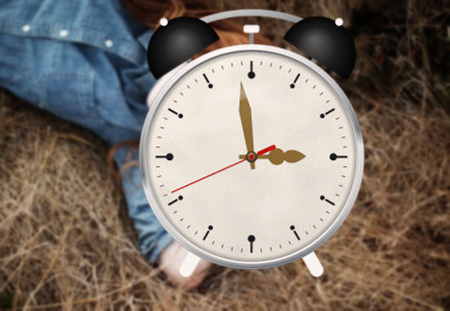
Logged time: 2:58:41
